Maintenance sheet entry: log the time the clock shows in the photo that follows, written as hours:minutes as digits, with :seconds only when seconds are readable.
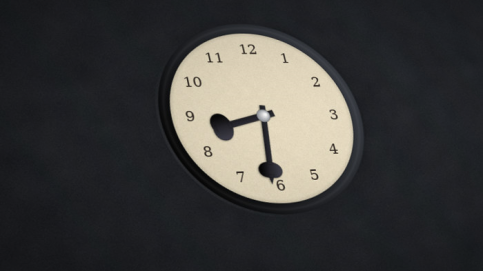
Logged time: 8:31
